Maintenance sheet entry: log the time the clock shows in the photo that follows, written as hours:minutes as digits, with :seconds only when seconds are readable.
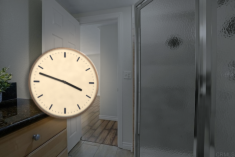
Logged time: 3:48
